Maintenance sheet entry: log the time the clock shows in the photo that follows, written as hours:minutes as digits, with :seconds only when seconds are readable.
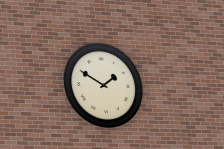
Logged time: 1:50
